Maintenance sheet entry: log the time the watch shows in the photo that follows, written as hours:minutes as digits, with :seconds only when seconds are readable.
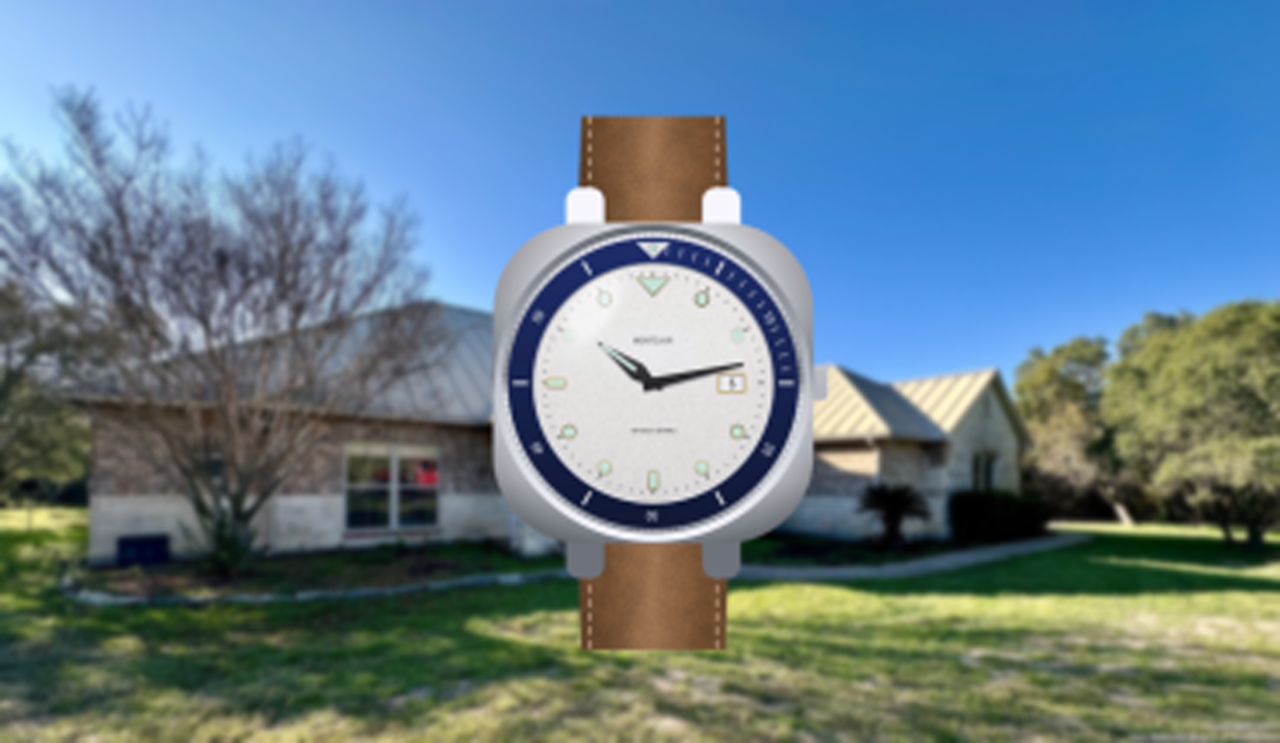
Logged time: 10:13
